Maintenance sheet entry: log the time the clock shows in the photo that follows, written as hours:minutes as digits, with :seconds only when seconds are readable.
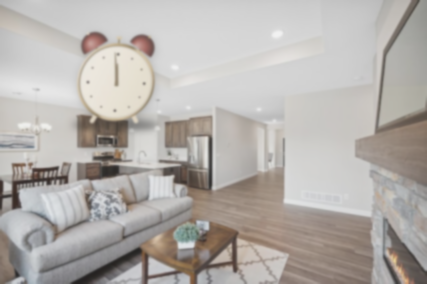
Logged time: 11:59
